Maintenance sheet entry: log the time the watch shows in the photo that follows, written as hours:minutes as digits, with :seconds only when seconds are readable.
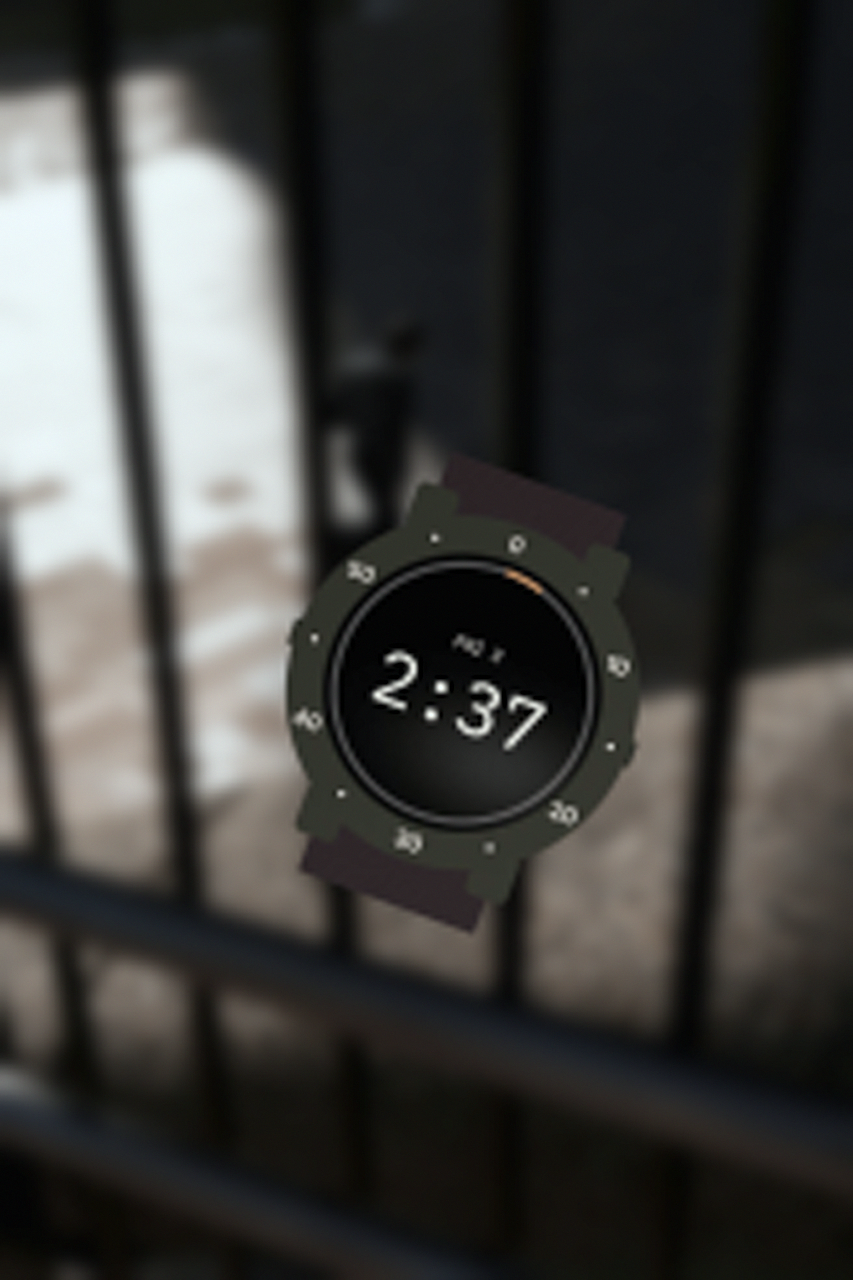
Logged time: 2:37
